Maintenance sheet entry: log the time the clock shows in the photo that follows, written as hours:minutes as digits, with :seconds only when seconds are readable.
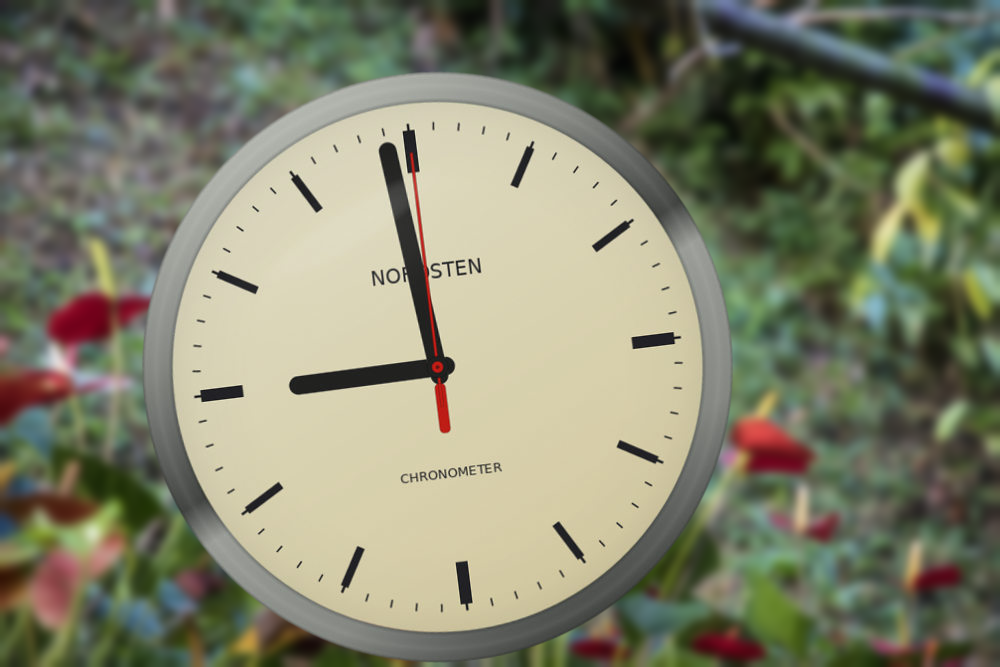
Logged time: 8:59:00
